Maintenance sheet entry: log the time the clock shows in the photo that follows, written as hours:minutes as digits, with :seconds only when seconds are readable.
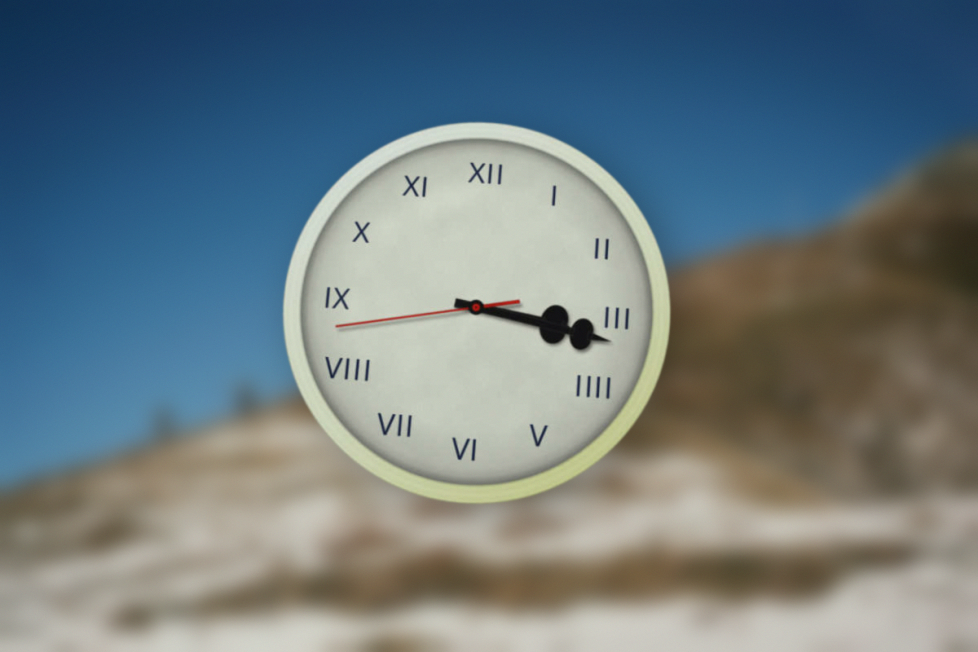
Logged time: 3:16:43
